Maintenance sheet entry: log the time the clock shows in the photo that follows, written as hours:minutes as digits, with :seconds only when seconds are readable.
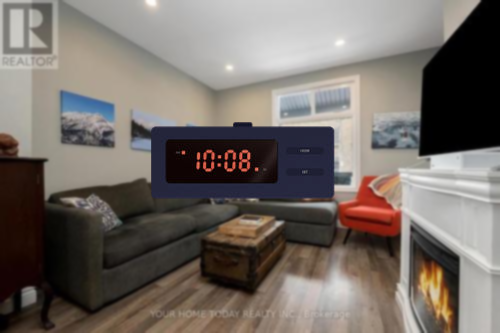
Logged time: 10:08
